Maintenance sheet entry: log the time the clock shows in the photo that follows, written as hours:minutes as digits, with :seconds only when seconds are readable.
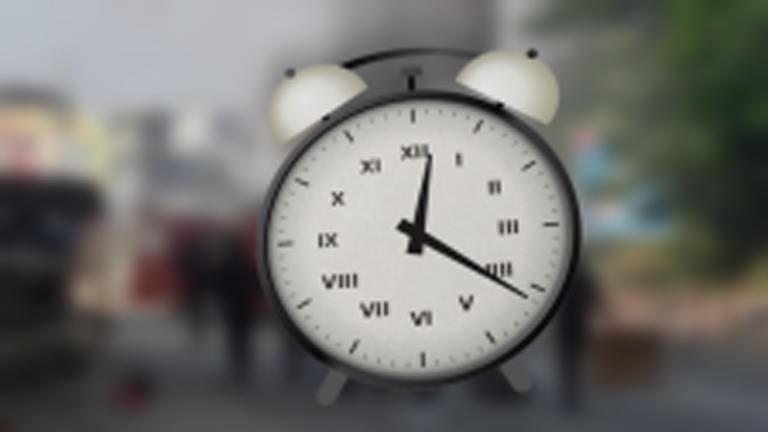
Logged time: 12:21
